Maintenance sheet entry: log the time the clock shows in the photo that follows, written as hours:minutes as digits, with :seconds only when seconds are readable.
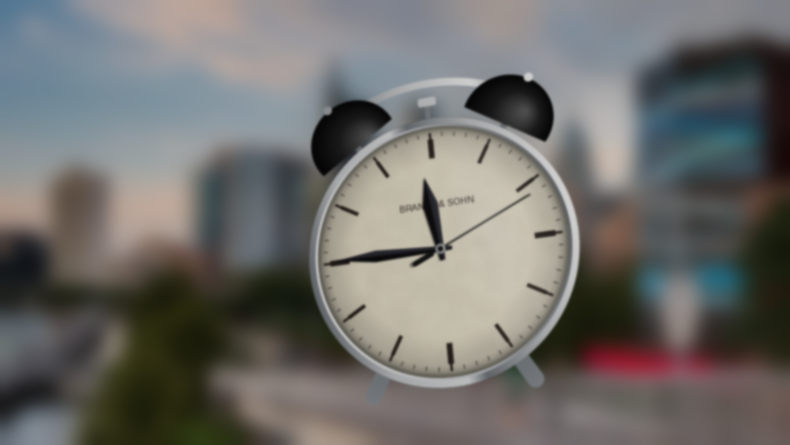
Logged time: 11:45:11
